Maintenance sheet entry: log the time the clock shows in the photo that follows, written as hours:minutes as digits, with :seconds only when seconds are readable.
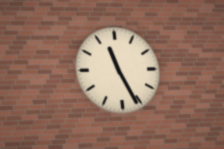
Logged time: 11:26
